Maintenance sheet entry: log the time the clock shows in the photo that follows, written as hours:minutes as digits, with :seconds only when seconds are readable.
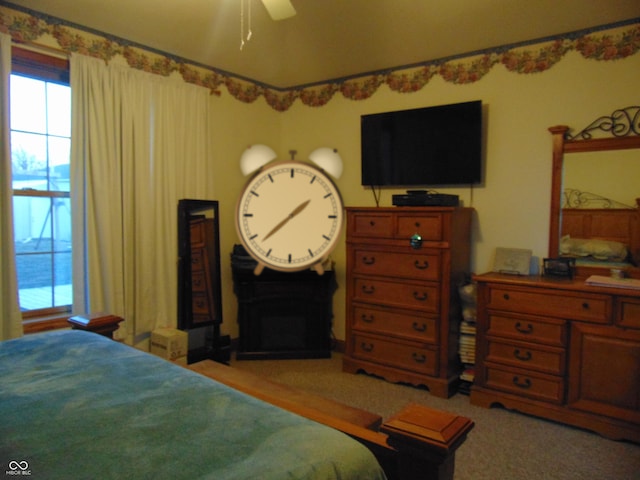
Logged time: 1:38
